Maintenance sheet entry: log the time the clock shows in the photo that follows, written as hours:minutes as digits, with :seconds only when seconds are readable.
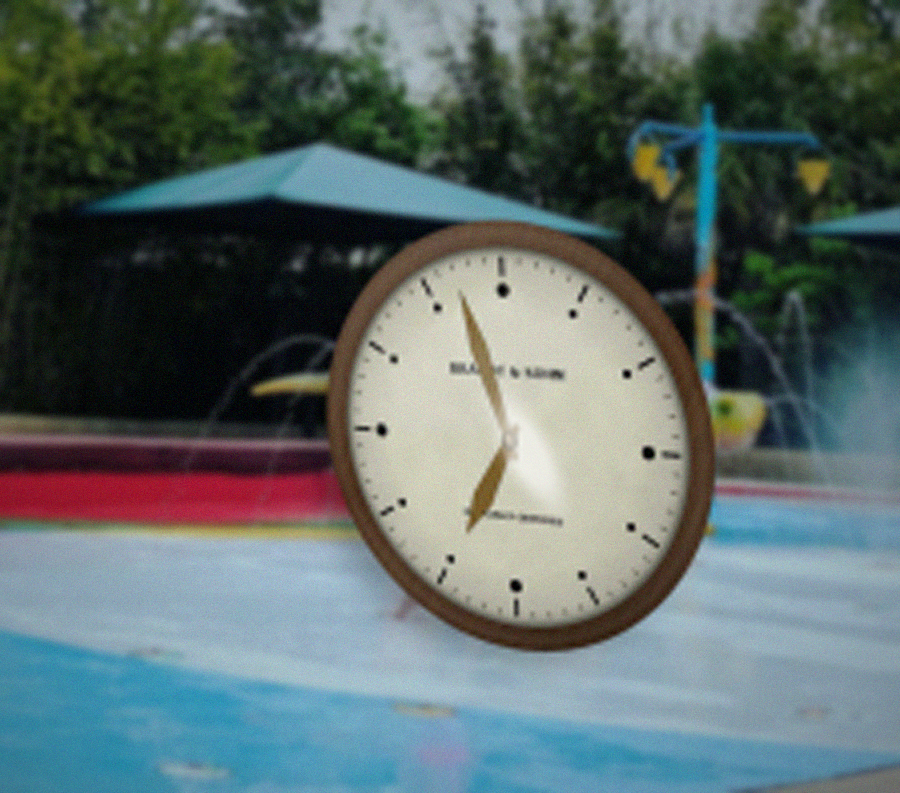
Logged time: 6:57
